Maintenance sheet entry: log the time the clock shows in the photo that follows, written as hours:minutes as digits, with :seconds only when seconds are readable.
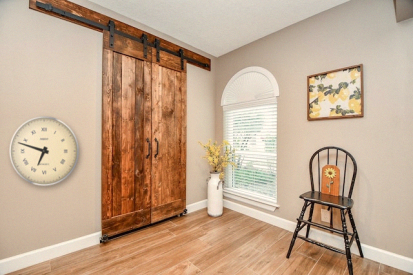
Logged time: 6:48
